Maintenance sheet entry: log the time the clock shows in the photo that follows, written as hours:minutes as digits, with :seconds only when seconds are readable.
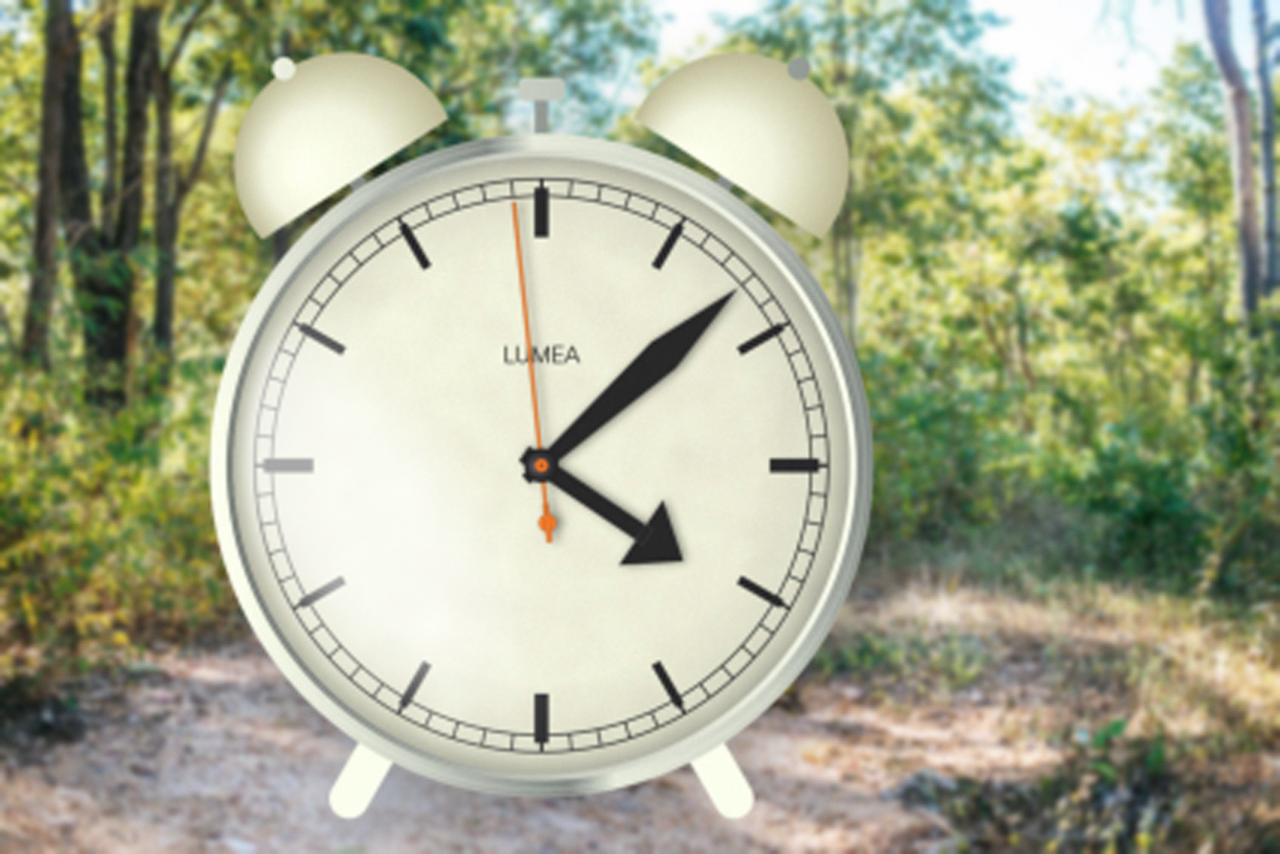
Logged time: 4:07:59
